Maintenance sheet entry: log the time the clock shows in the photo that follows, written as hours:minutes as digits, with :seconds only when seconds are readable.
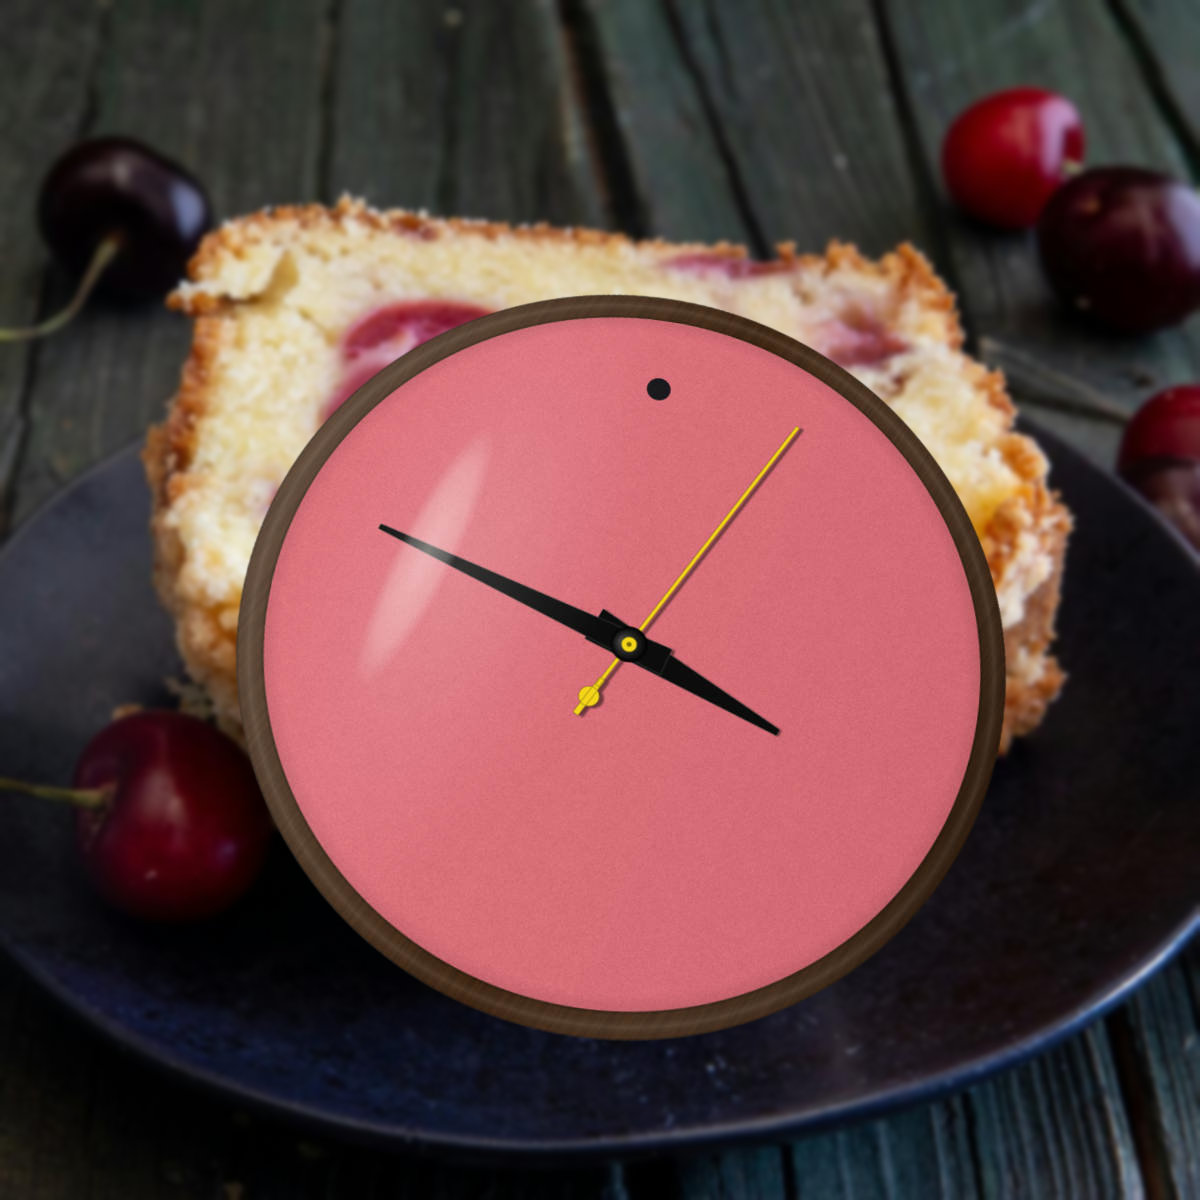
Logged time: 3:48:05
